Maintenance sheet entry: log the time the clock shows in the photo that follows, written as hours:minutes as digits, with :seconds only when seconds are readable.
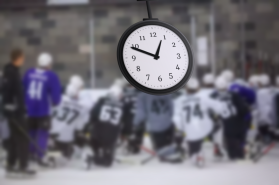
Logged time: 12:49
